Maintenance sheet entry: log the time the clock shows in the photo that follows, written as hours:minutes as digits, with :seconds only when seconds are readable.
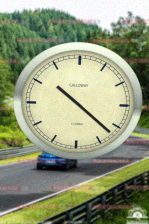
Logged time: 10:22
